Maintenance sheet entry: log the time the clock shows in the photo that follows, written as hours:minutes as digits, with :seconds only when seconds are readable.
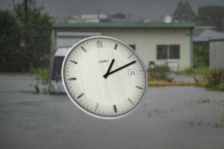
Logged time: 1:12
